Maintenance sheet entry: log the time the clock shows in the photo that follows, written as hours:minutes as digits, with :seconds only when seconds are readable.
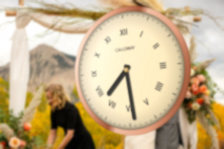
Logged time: 7:29
